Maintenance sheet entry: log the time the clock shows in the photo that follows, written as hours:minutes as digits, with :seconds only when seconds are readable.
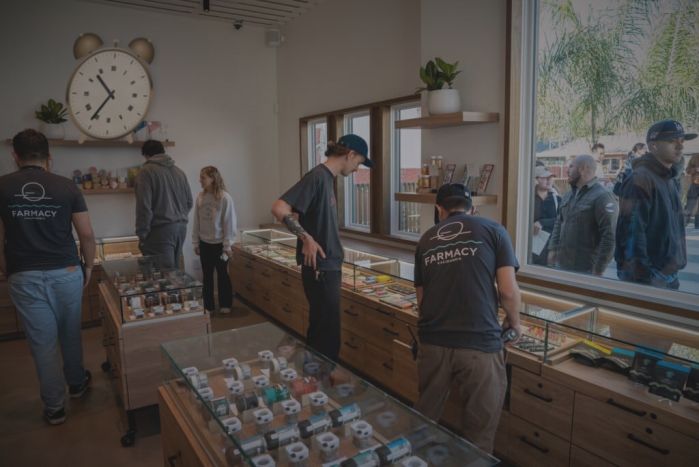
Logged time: 10:36
